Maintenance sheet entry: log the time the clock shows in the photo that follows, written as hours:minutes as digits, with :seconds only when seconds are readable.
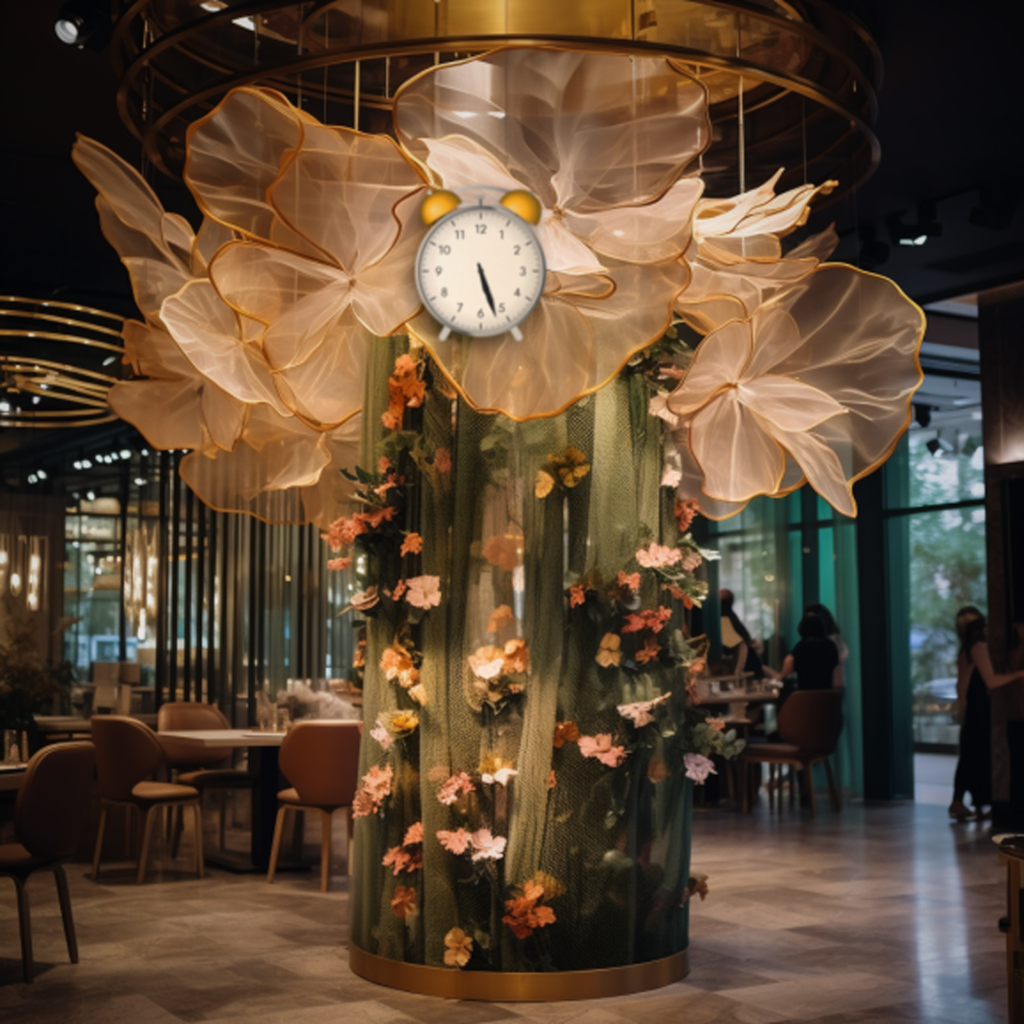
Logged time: 5:27
